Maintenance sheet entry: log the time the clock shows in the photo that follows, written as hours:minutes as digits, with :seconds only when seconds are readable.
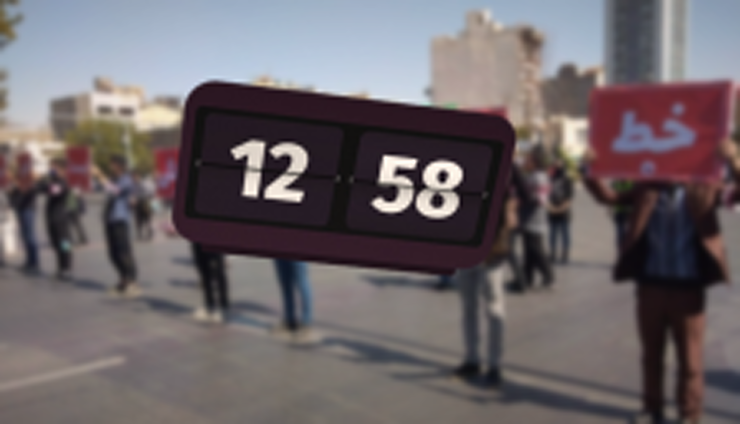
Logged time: 12:58
